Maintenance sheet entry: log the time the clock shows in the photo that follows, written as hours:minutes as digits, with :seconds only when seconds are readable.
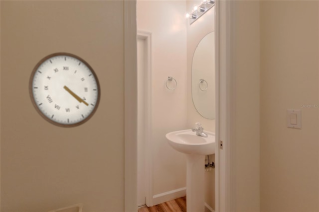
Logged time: 4:21
